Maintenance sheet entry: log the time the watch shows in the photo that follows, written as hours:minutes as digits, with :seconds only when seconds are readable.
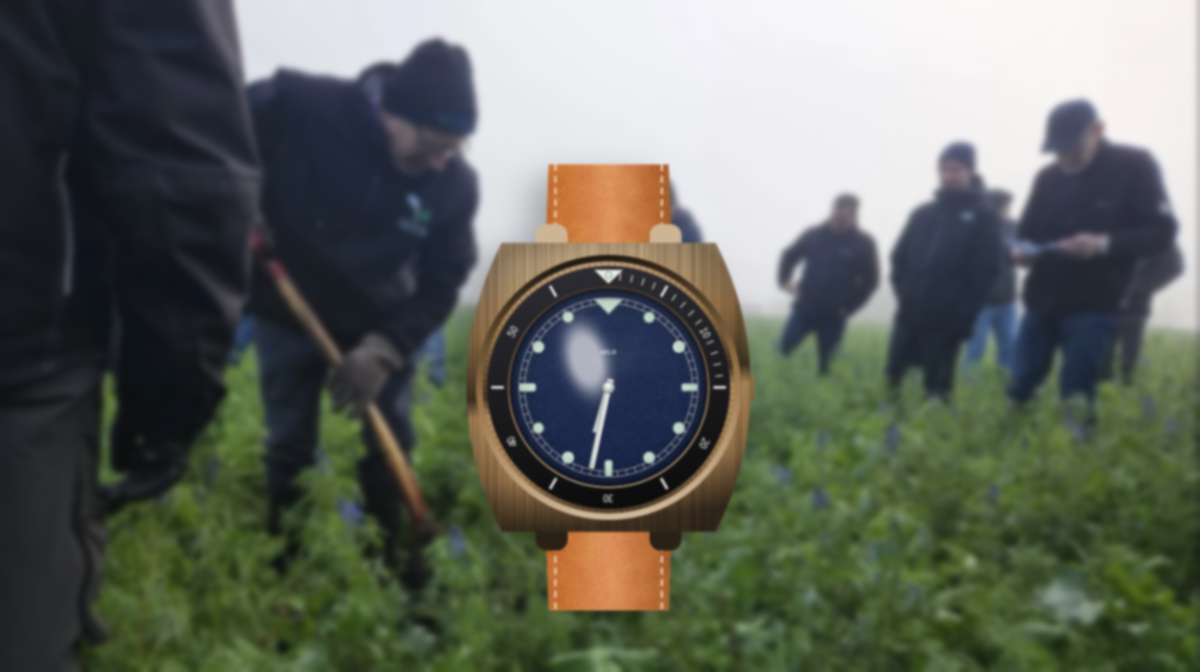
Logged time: 6:32
